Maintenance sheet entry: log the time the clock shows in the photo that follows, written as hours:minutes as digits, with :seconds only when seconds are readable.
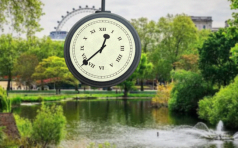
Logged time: 12:38
